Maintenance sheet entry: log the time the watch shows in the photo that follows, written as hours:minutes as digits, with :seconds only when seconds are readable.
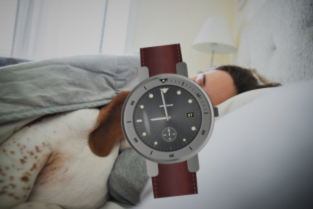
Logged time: 8:59
